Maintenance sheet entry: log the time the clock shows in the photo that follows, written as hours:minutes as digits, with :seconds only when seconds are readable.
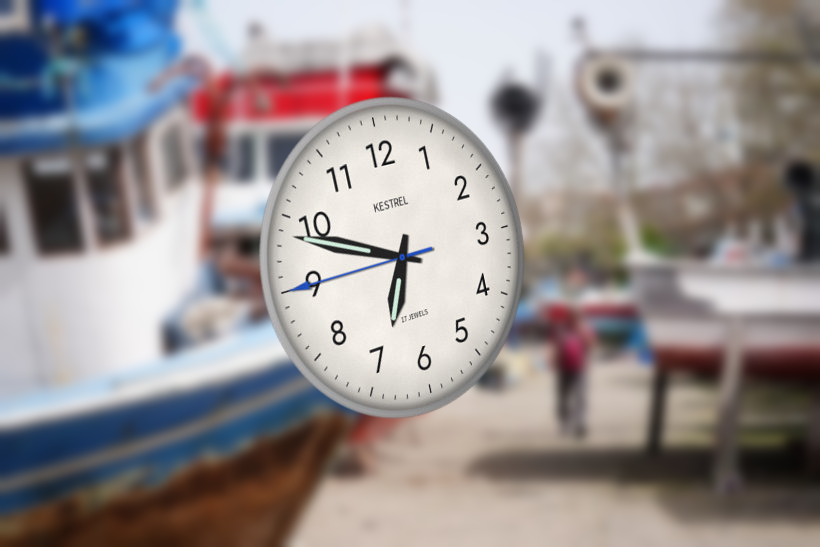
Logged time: 6:48:45
